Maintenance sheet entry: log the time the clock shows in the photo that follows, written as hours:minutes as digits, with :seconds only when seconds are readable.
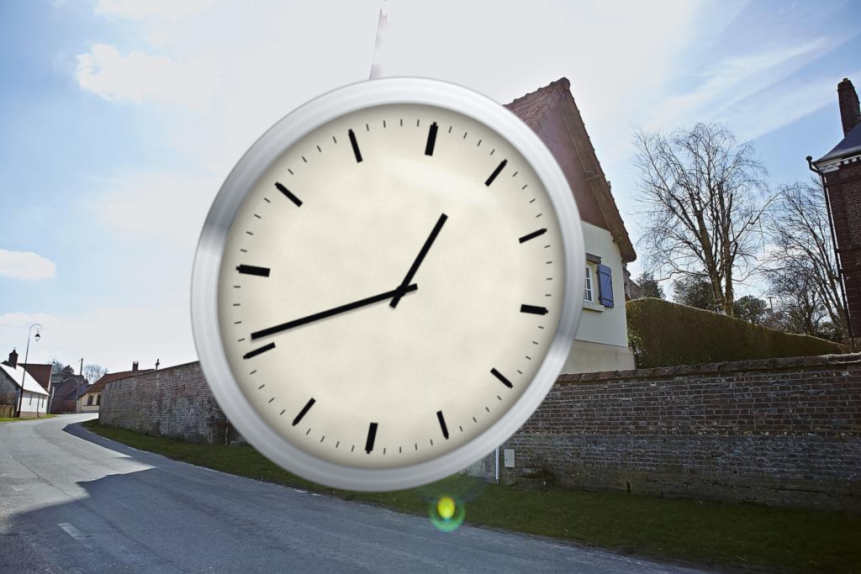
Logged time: 12:41
